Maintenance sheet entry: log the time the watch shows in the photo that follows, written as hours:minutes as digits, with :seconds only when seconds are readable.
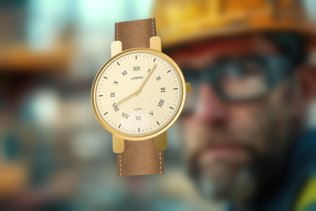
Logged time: 8:06
